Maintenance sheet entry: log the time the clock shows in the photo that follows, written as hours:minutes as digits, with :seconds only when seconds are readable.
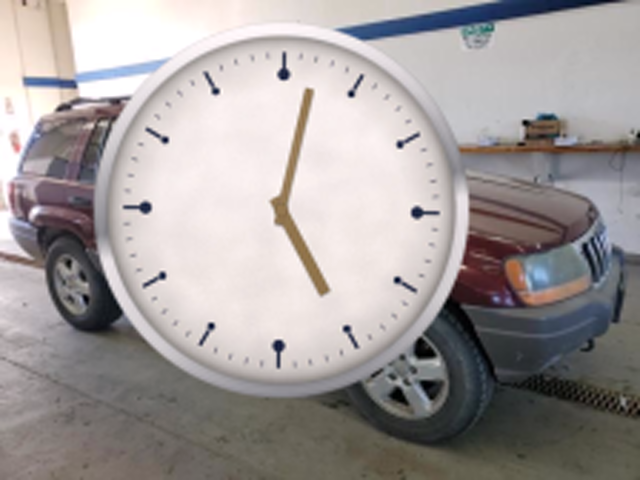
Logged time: 5:02
